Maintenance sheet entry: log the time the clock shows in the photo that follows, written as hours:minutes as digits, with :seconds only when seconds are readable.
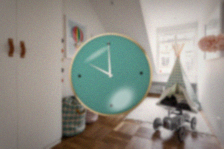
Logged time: 10:00
